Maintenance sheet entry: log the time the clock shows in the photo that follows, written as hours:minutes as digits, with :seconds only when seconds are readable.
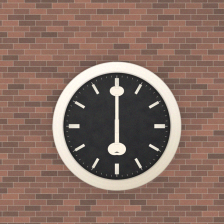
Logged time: 6:00
